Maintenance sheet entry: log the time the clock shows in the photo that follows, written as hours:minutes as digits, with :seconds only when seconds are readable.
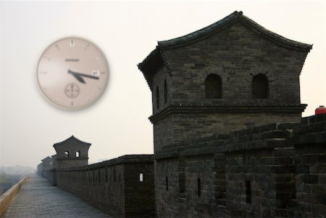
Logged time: 4:17
